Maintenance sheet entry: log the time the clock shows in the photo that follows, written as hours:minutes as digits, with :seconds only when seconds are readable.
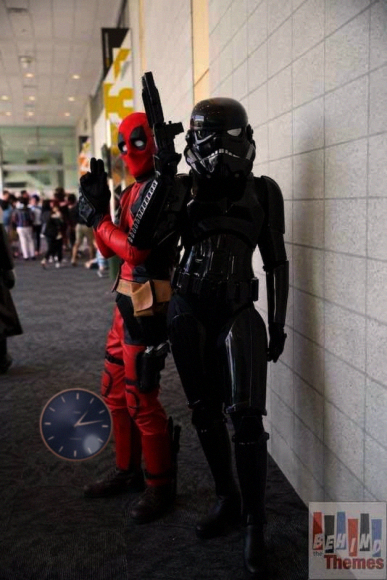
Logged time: 1:13
